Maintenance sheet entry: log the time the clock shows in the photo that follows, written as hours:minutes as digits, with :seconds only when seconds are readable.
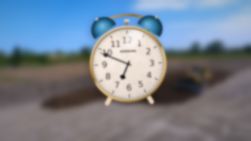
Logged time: 6:49
